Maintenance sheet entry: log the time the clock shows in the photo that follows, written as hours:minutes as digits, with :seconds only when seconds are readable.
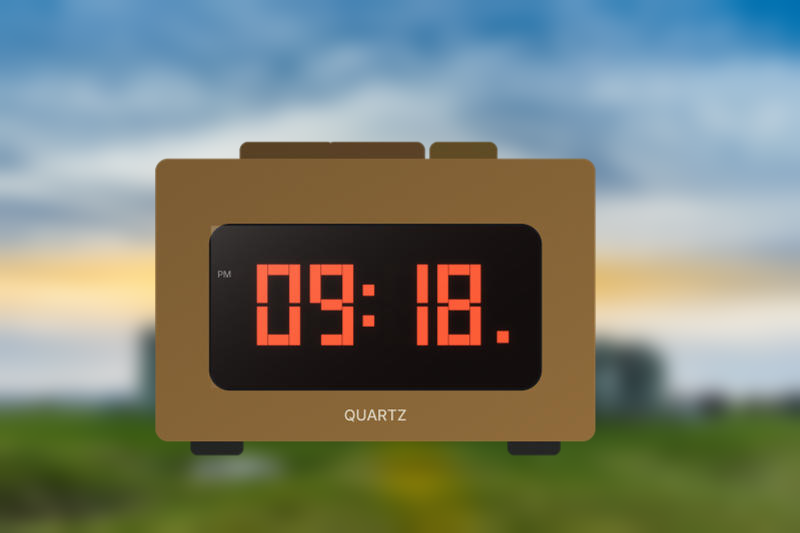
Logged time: 9:18
